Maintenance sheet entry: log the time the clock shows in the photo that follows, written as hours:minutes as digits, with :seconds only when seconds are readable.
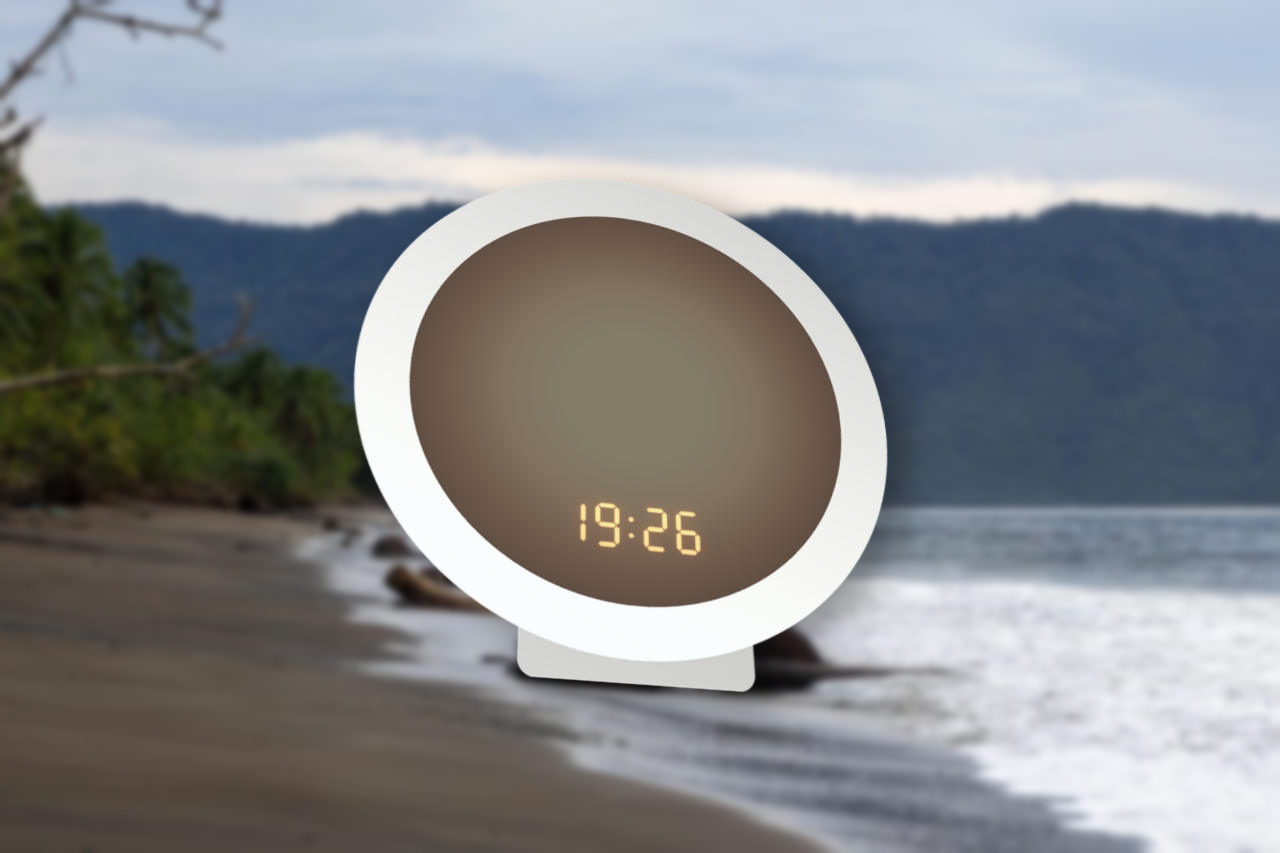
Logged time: 19:26
